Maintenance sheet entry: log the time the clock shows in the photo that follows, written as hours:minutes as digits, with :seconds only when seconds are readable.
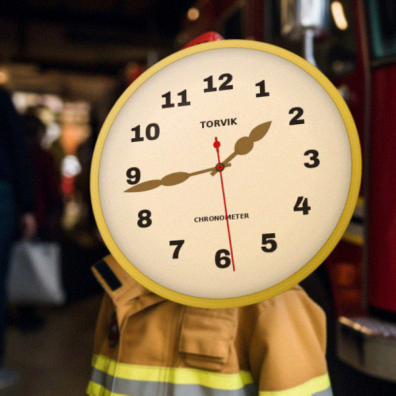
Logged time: 1:43:29
